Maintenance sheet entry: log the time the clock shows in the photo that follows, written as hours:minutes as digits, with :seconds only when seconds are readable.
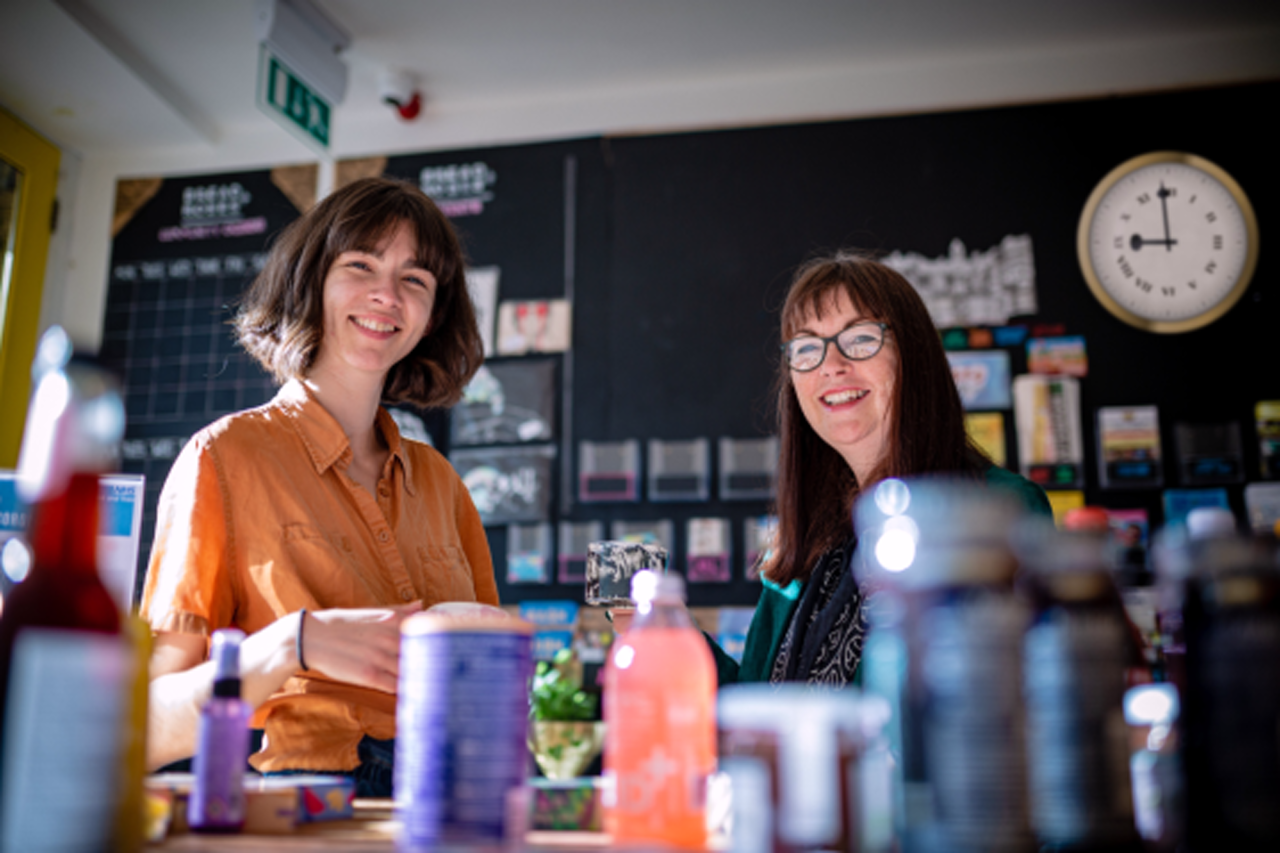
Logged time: 8:59
